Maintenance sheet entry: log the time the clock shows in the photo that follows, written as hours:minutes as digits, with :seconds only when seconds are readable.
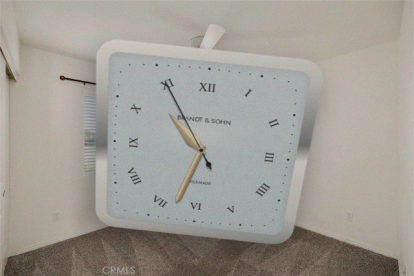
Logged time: 10:32:55
